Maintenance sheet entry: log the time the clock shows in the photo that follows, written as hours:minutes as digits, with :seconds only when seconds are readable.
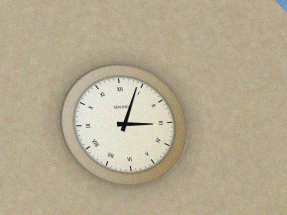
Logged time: 3:04
